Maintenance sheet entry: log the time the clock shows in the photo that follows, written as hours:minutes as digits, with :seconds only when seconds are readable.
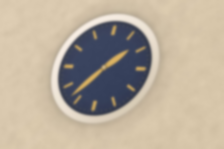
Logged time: 1:37
